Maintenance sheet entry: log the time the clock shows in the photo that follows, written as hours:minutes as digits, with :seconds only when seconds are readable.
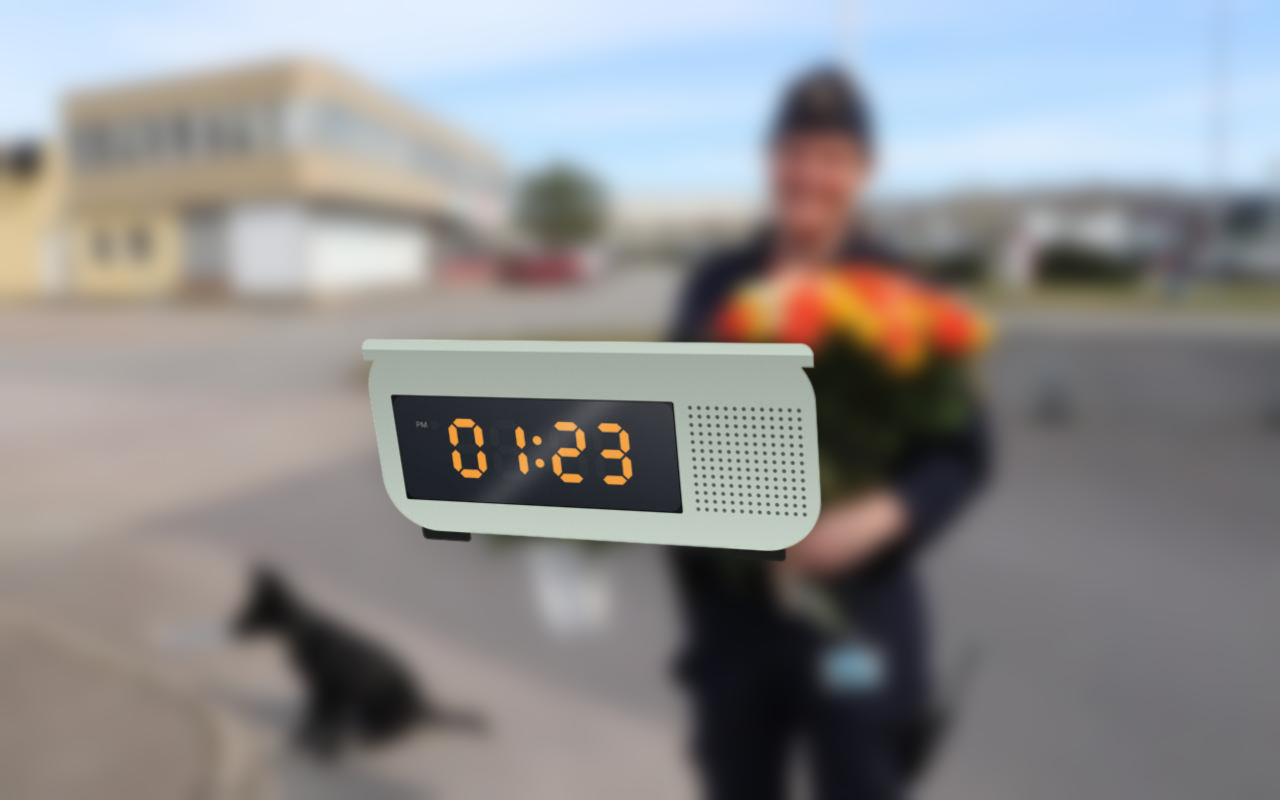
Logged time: 1:23
